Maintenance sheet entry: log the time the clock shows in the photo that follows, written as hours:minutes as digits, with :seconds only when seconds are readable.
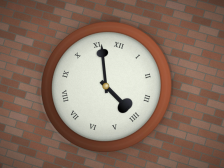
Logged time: 3:56
